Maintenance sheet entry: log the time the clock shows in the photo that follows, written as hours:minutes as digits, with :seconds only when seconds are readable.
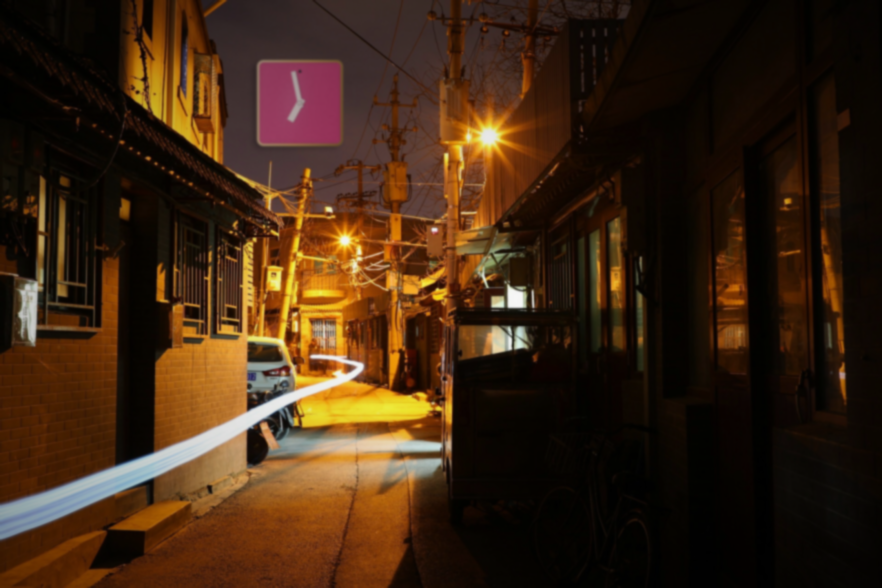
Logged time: 6:58
